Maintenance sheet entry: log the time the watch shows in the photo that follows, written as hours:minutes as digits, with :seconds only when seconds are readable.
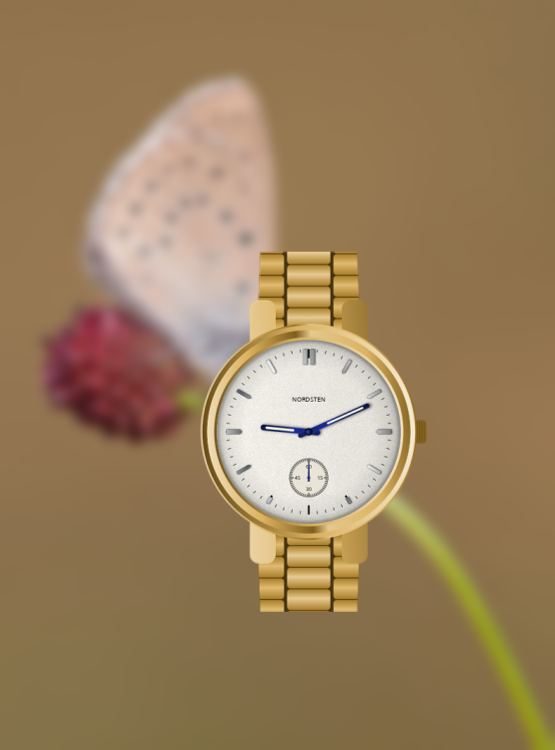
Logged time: 9:11
